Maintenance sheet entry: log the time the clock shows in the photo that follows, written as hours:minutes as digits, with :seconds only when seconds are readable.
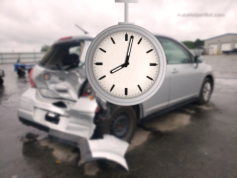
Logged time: 8:02
